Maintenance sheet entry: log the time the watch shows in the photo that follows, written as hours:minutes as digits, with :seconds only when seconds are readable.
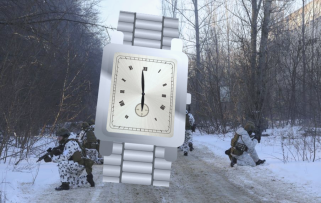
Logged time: 5:59
